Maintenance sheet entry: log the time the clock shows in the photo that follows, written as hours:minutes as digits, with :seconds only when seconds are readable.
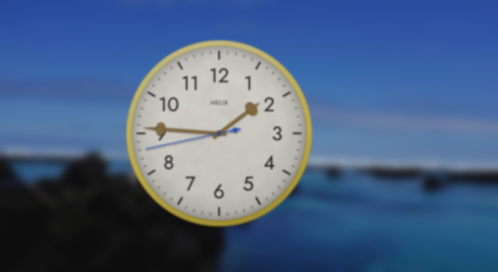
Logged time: 1:45:43
